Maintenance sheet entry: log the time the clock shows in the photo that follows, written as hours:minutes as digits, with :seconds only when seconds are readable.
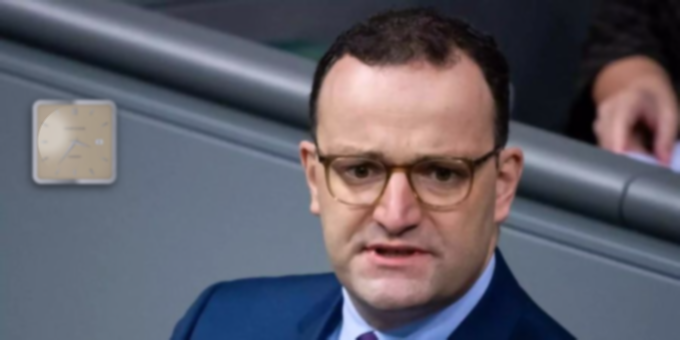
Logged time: 3:36
